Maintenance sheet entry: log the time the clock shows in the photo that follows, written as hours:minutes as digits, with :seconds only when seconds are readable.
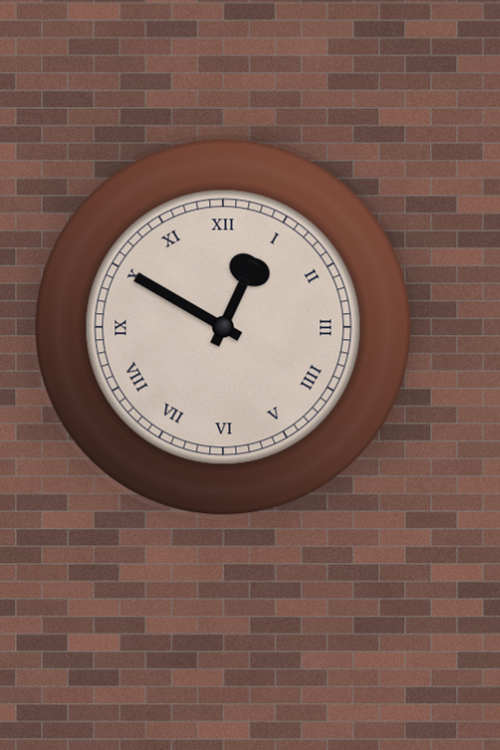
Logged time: 12:50
